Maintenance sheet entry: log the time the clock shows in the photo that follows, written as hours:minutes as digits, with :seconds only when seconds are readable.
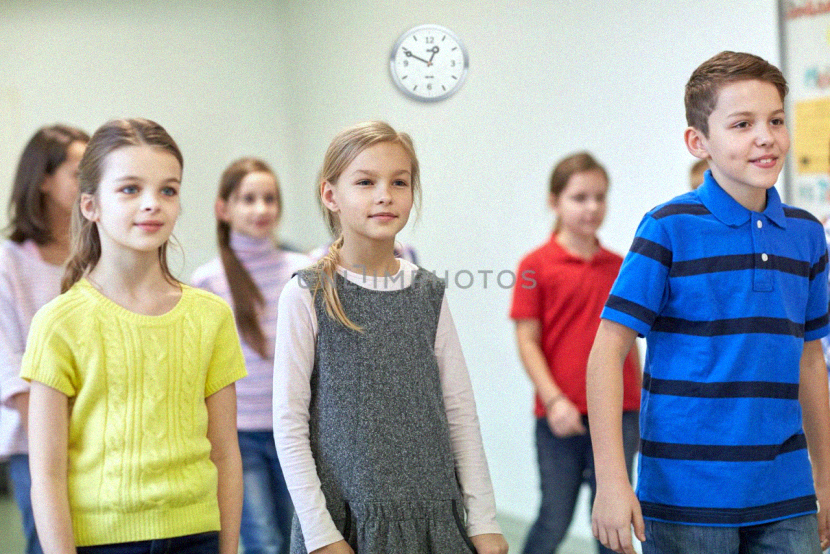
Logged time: 12:49
